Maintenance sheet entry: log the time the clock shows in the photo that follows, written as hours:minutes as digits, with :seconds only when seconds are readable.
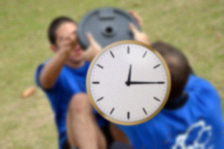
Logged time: 12:15
